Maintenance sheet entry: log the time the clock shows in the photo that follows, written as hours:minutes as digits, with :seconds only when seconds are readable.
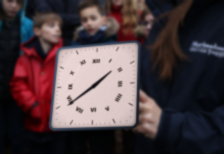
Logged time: 1:39
